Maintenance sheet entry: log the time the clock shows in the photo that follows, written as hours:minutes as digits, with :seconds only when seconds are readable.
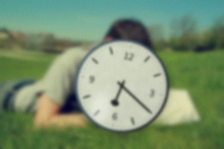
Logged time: 6:20
